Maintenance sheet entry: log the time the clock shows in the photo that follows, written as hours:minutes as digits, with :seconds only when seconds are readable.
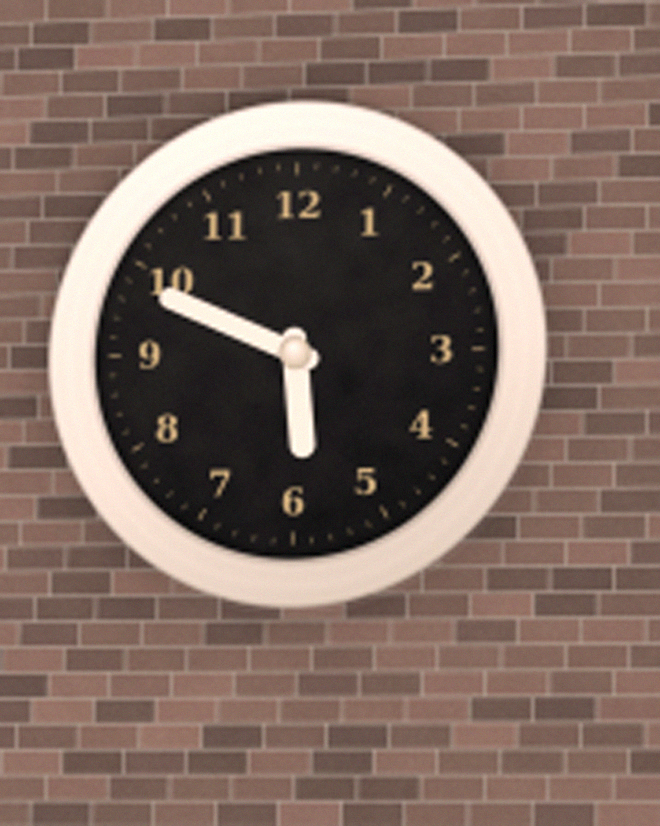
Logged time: 5:49
